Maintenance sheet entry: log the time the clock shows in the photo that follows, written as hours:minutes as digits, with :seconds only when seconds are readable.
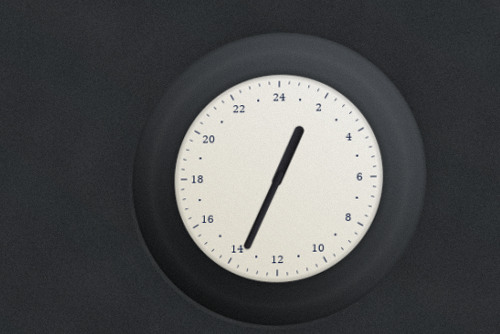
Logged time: 1:34
